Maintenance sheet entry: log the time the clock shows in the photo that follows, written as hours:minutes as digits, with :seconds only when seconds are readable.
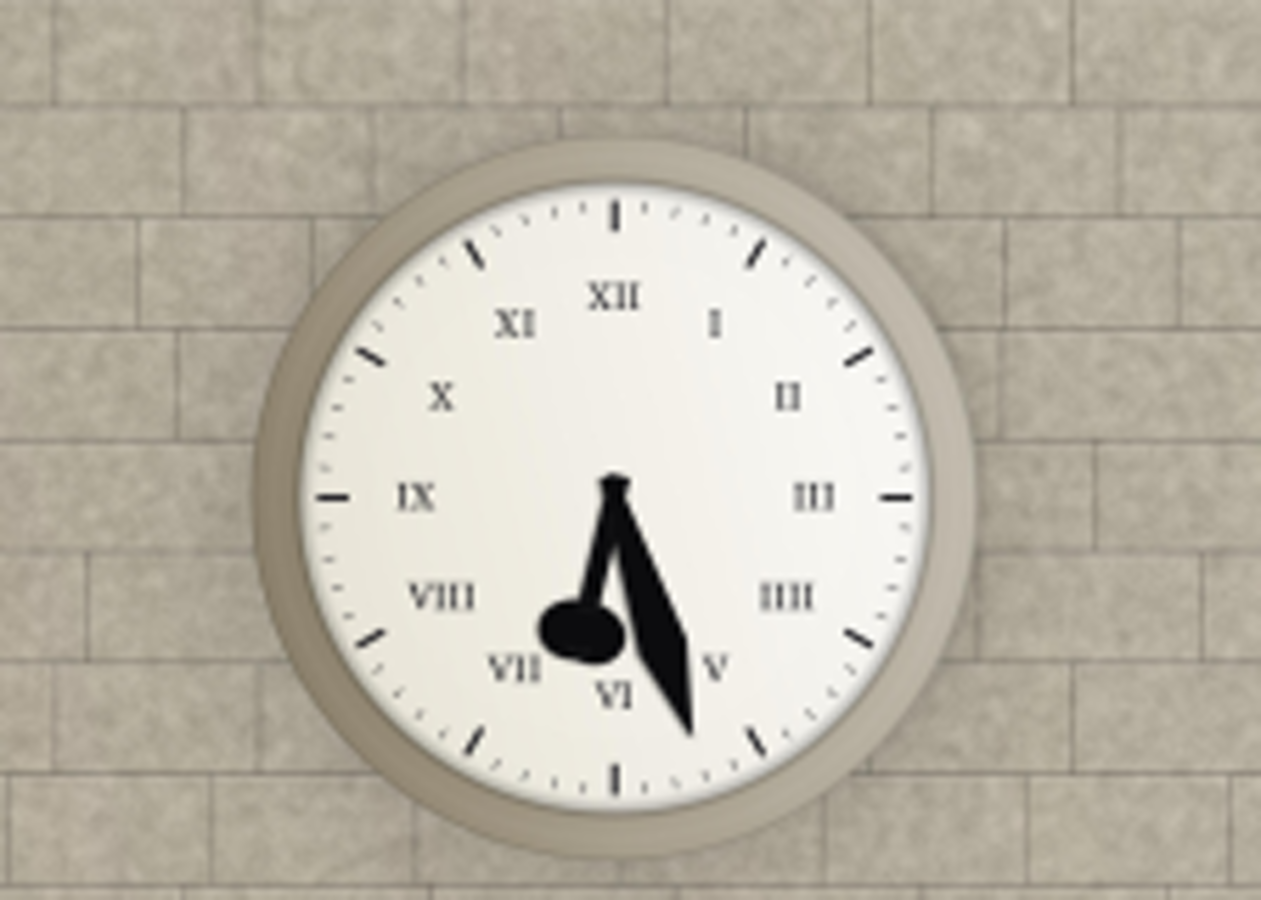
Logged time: 6:27
